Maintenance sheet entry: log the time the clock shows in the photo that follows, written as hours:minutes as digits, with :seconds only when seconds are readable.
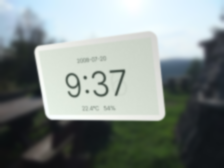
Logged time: 9:37
